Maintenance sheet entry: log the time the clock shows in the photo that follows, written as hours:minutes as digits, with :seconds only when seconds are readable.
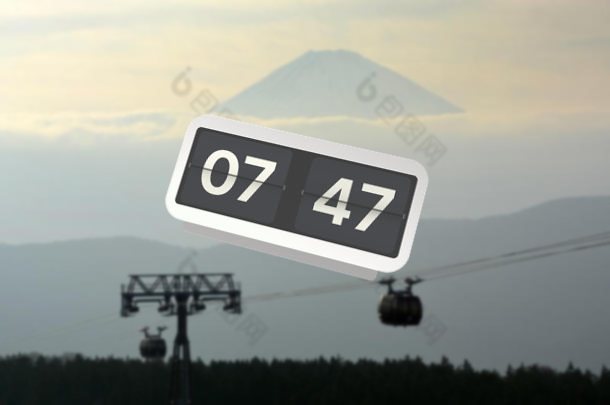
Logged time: 7:47
